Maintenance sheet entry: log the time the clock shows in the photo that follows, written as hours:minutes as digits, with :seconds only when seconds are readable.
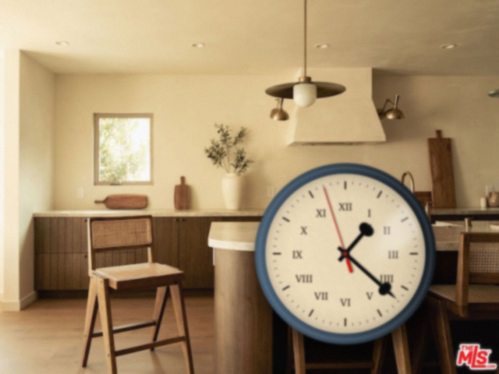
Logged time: 1:21:57
